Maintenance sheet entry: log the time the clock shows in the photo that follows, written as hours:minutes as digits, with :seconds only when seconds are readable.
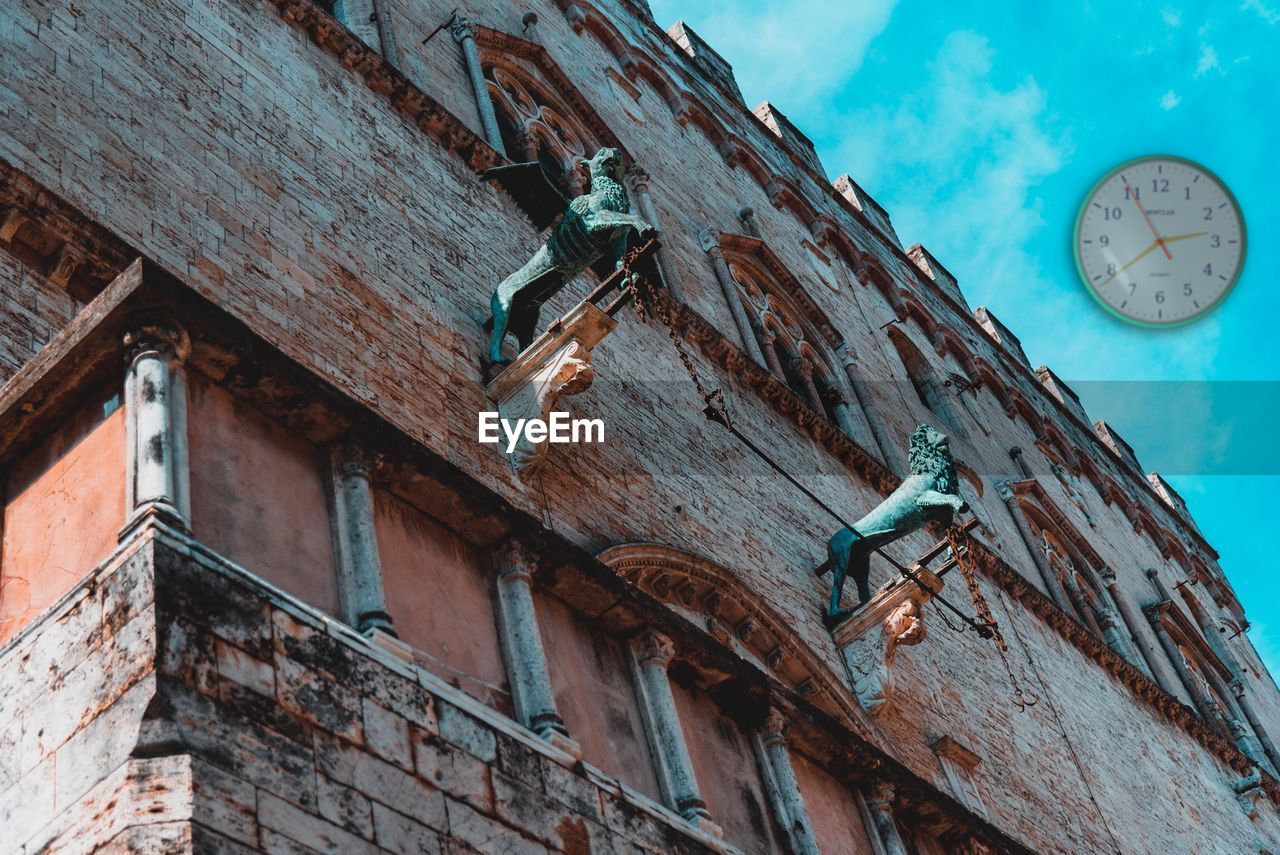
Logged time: 2:38:55
